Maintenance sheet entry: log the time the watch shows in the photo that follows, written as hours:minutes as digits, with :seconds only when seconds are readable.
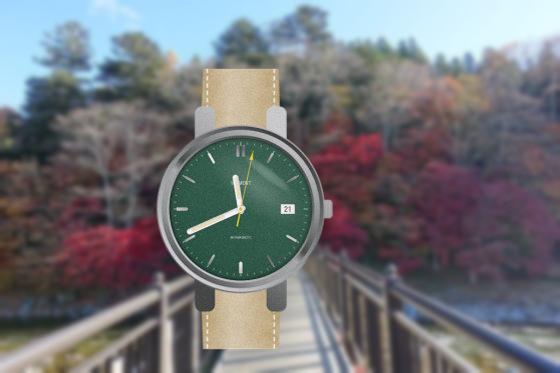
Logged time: 11:41:02
